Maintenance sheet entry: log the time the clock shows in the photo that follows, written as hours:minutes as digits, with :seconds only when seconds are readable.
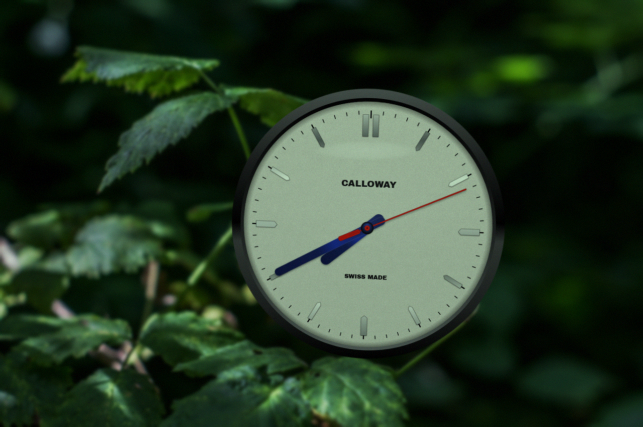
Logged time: 7:40:11
